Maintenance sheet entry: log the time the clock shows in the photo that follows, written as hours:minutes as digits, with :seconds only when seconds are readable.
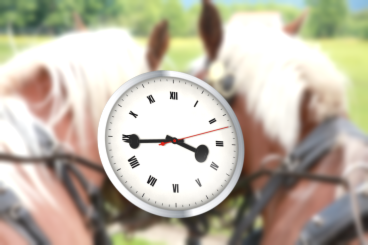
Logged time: 3:44:12
